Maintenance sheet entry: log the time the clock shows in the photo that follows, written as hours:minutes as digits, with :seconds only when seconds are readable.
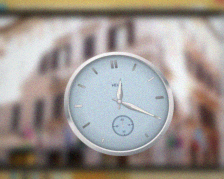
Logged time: 12:20
